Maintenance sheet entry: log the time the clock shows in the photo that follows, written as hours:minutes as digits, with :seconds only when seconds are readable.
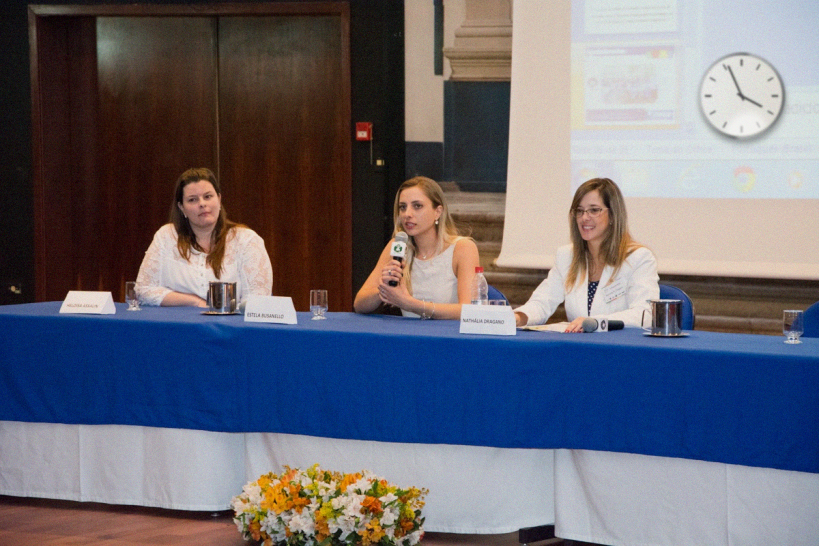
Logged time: 3:56
